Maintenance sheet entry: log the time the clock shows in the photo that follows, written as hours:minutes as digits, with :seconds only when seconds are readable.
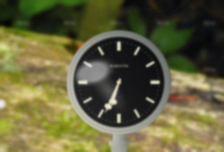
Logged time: 6:34
